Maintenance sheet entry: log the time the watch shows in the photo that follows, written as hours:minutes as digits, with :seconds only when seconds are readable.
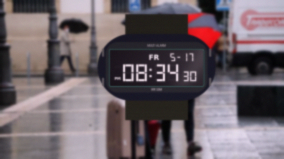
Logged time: 8:34:30
